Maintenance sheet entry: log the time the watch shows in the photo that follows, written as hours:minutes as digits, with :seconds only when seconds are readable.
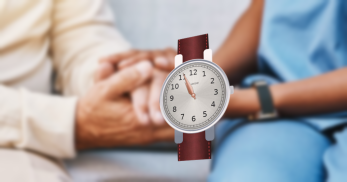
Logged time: 10:56
